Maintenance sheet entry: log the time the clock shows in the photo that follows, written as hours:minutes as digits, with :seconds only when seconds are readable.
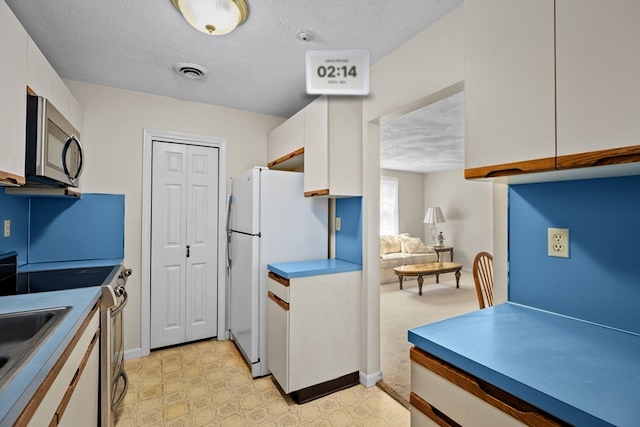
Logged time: 2:14
